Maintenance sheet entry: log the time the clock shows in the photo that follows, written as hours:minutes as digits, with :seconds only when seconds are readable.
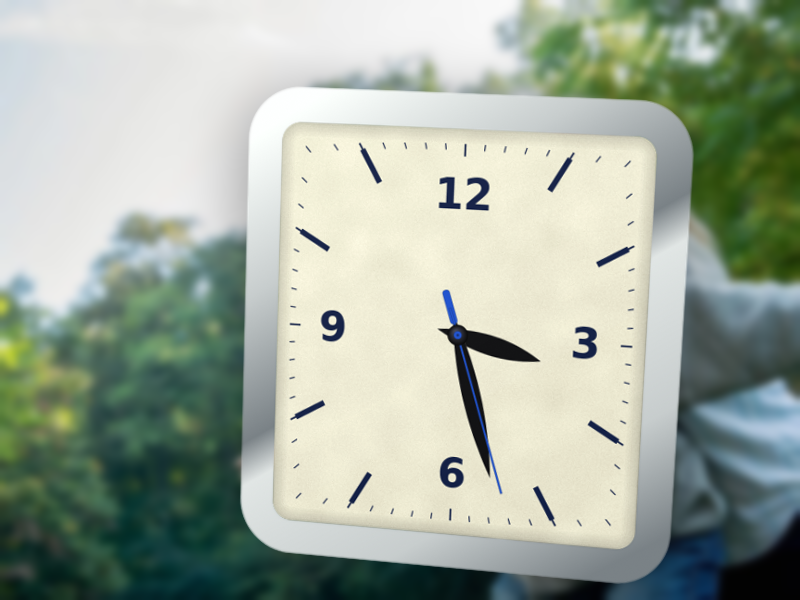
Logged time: 3:27:27
